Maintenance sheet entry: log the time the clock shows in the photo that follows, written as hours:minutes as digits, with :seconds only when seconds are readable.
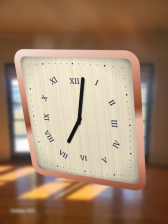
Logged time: 7:02
